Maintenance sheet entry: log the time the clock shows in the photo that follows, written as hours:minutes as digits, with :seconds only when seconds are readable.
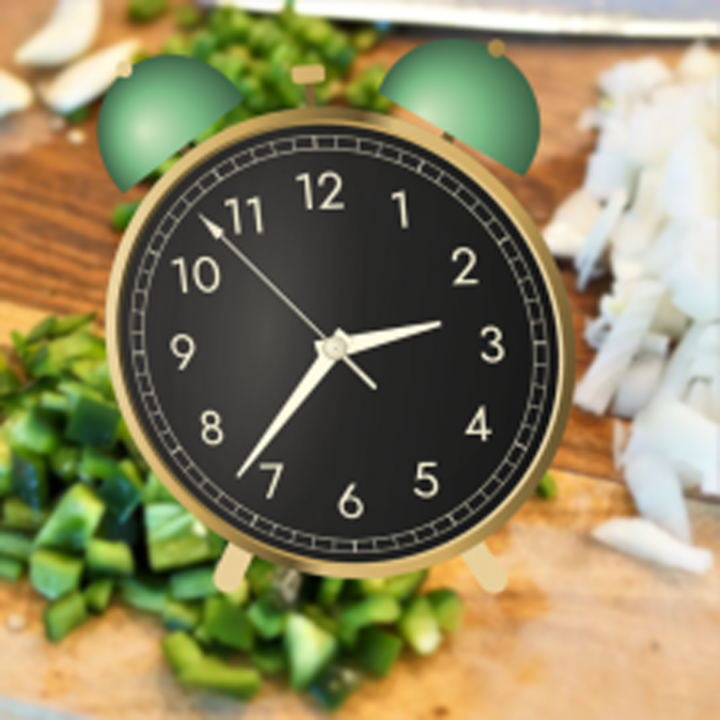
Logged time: 2:36:53
